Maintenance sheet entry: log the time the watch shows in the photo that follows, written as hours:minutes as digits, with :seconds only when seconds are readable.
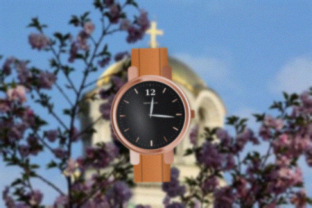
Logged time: 12:16
